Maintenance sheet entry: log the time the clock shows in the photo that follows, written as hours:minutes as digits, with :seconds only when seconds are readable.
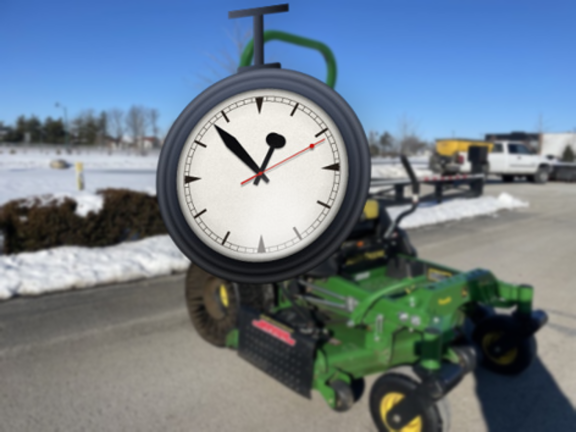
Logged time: 12:53:11
